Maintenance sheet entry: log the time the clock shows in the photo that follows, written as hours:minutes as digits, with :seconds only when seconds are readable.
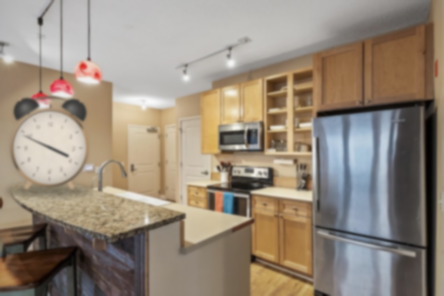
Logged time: 3:49
